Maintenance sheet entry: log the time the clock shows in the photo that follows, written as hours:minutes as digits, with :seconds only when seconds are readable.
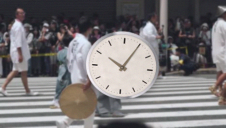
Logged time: 10:05
